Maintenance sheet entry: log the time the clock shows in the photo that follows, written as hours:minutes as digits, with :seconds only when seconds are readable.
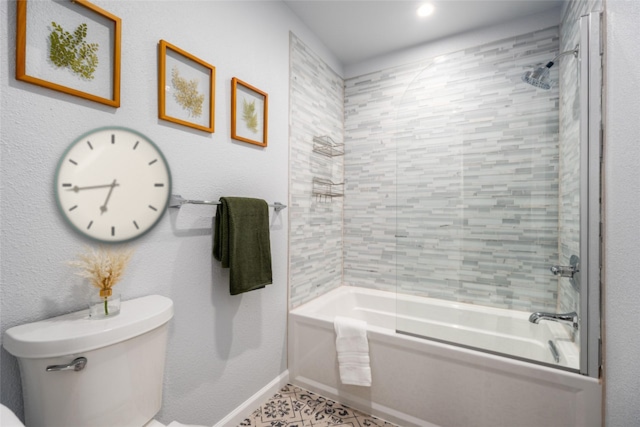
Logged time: 6:44
